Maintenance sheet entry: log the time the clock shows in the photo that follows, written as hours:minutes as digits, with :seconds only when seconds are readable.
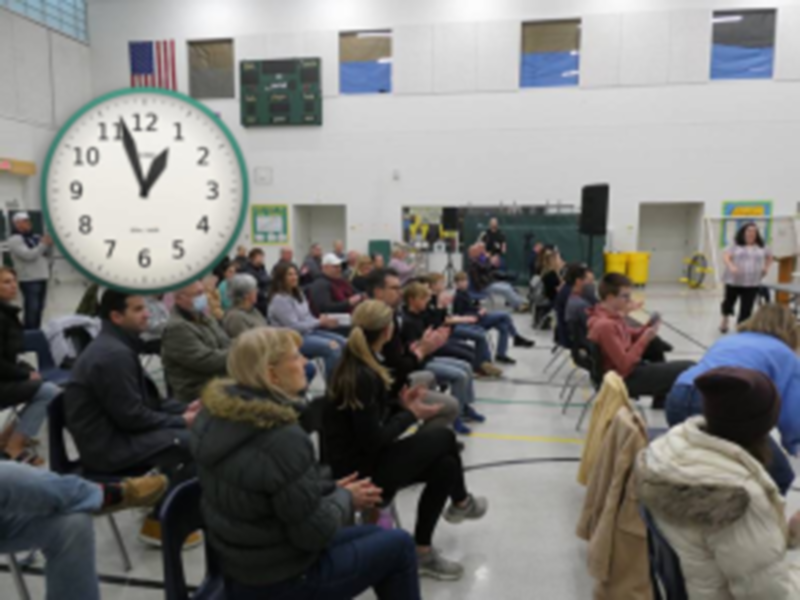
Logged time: 12:57
